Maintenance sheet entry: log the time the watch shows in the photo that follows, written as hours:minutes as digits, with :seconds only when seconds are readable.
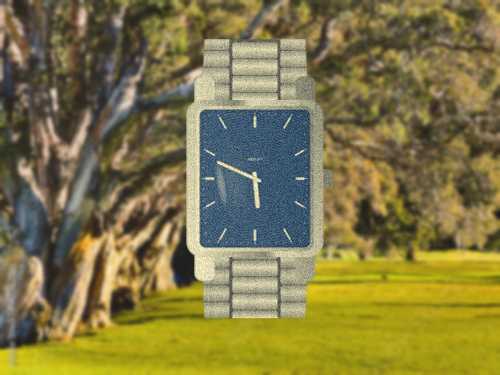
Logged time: 5:49
